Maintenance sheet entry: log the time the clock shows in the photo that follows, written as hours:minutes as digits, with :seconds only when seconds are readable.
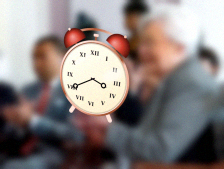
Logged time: 3:40
